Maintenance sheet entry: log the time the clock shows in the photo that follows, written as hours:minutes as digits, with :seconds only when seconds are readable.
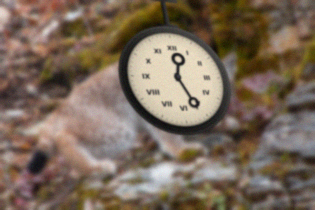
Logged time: 12:26
